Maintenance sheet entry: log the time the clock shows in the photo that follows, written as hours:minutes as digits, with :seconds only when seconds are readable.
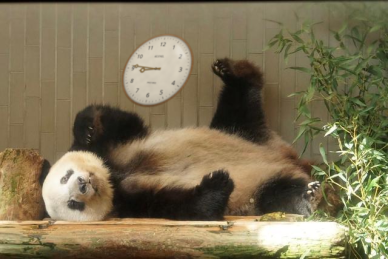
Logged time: 8:46
